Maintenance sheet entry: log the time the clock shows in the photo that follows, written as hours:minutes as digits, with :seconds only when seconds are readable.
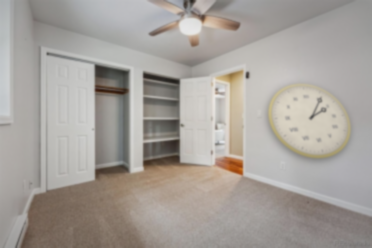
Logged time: 2:06
